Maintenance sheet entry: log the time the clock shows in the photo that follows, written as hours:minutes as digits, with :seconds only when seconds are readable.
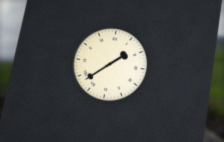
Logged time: 1:38
